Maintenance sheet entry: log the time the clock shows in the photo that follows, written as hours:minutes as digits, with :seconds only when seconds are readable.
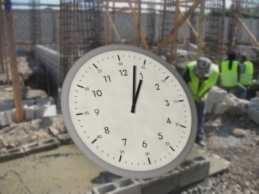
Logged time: 1:03
